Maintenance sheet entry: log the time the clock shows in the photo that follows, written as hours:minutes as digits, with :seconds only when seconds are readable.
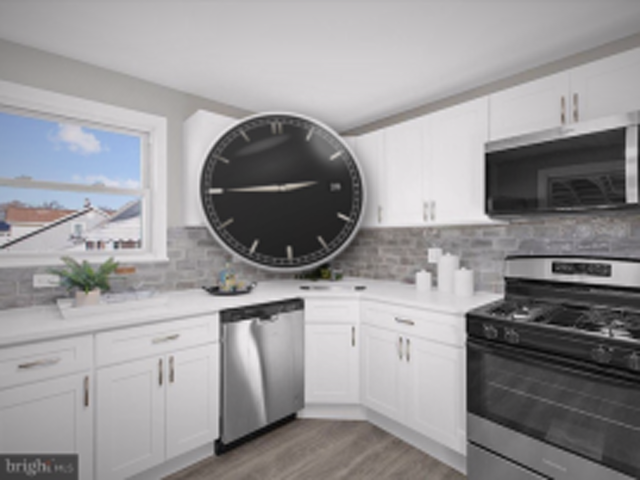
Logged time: 2:45
